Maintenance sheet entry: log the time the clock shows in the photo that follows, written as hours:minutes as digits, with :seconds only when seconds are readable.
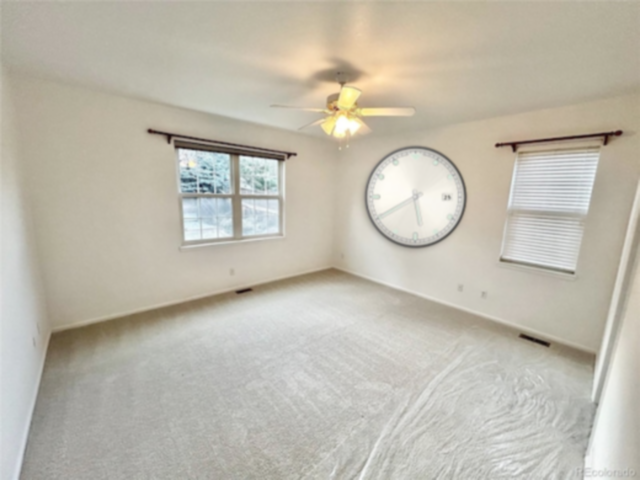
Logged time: 5:40
